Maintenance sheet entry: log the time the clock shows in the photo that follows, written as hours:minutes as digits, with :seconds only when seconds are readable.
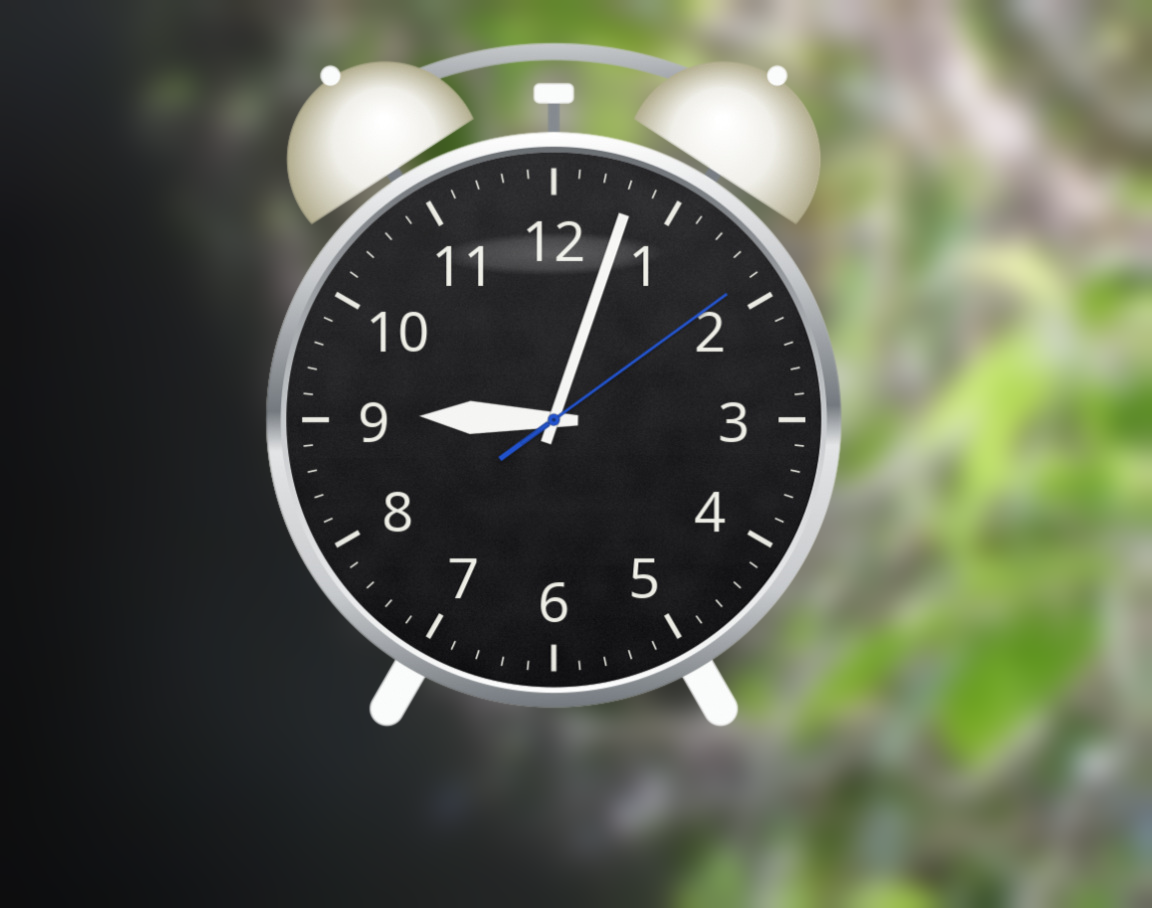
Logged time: 9:03:09
